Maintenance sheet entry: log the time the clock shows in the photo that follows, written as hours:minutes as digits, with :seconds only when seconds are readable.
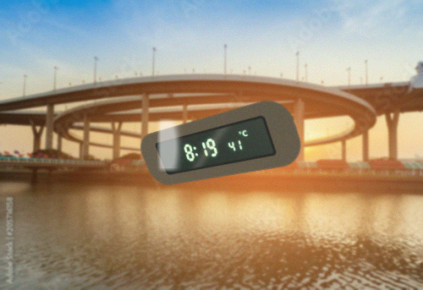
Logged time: 8:19
